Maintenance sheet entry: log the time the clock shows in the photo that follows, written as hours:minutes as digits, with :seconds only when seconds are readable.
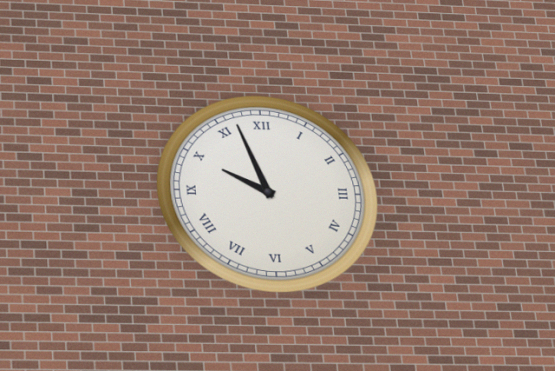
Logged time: 9:57
